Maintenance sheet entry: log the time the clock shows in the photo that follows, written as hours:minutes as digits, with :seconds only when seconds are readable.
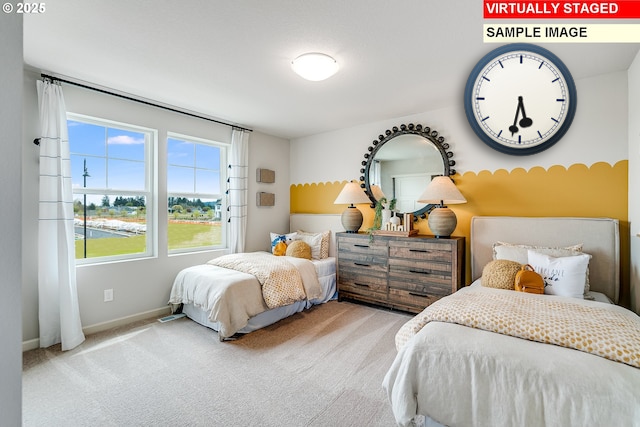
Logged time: 5:32
